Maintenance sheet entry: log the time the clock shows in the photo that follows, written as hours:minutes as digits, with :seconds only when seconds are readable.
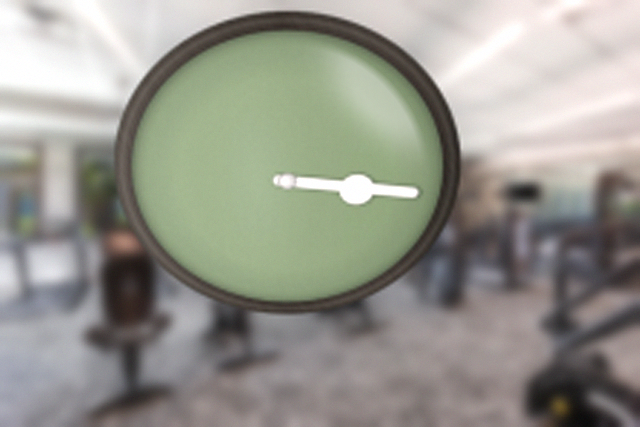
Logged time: 3:16
